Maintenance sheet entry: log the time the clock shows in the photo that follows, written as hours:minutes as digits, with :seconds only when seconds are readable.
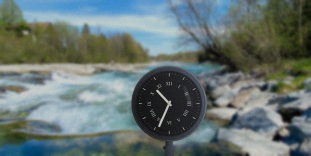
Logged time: 10:34
